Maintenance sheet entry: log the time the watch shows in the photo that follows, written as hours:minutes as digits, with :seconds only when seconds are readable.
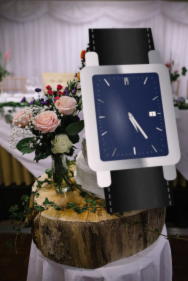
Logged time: 5:25
